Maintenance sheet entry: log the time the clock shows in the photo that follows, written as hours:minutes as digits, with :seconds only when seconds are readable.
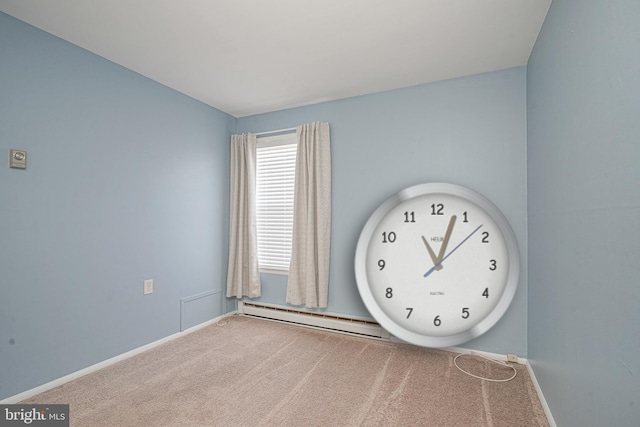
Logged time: 11:03:08
